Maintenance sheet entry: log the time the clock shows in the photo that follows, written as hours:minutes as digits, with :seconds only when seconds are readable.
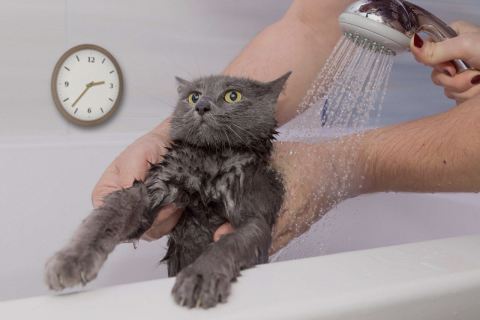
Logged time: 2:37
